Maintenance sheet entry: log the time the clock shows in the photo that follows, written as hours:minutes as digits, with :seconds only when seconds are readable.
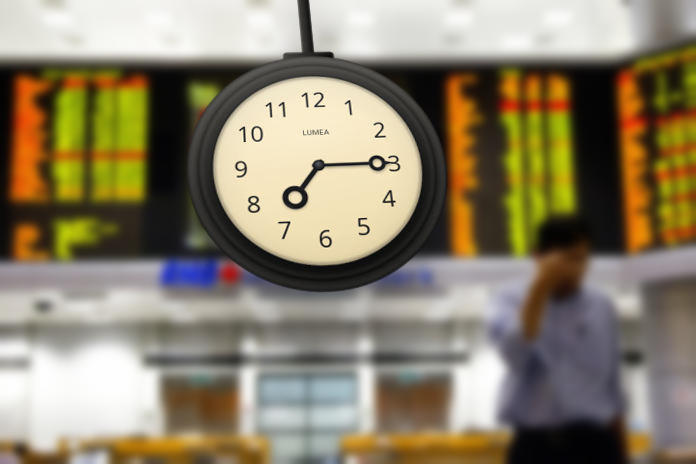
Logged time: 7:15
